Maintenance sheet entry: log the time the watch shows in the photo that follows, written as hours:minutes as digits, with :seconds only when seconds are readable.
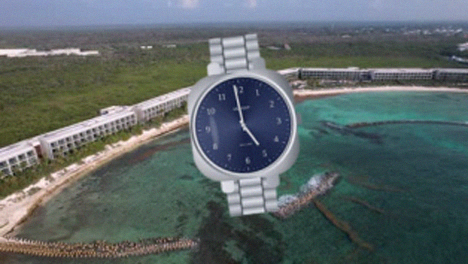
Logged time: 4:59
